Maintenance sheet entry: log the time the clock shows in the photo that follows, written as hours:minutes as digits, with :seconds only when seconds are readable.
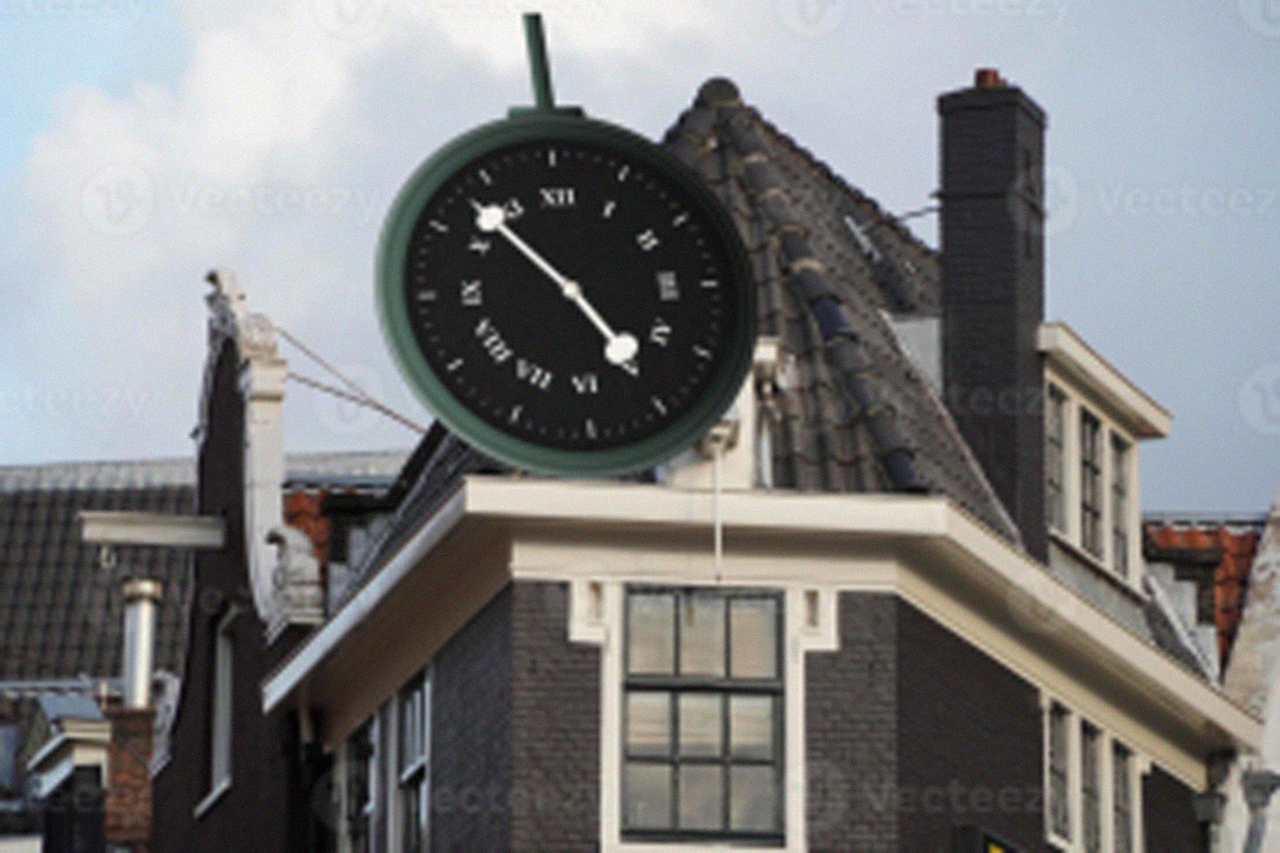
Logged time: 4:53
